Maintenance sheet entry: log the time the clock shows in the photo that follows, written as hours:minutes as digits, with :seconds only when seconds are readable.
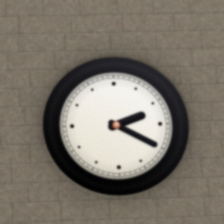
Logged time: 2:20
